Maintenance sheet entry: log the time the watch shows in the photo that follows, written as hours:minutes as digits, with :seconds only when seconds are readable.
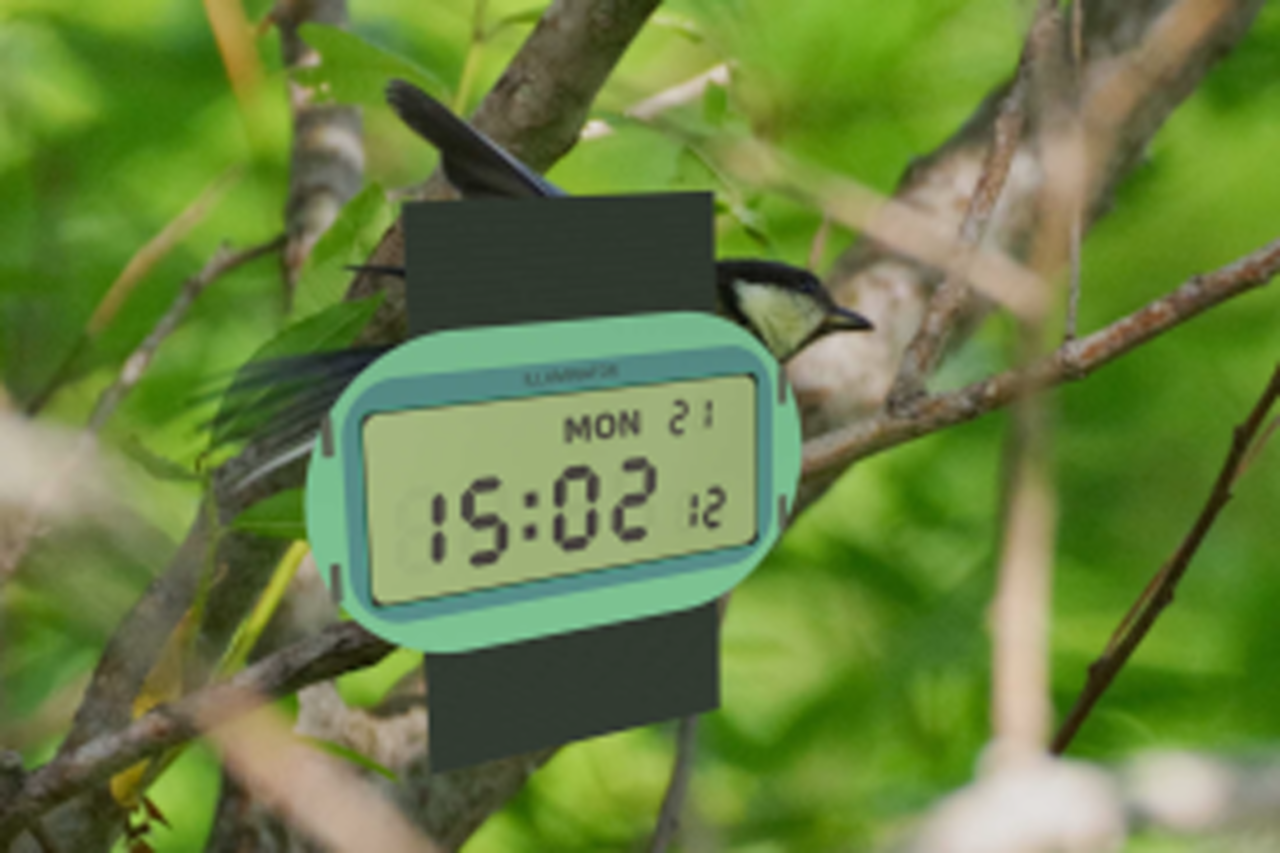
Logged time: 15:02:12
